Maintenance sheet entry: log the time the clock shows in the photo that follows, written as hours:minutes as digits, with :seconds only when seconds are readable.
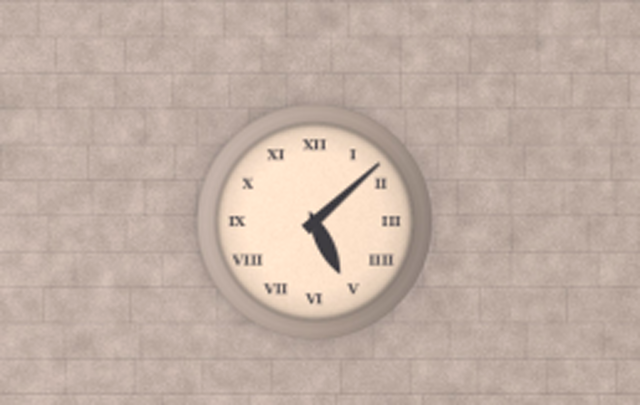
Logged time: 5:08
